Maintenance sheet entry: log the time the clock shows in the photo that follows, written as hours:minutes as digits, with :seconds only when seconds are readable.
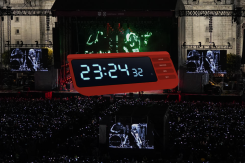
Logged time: 23:24:32
